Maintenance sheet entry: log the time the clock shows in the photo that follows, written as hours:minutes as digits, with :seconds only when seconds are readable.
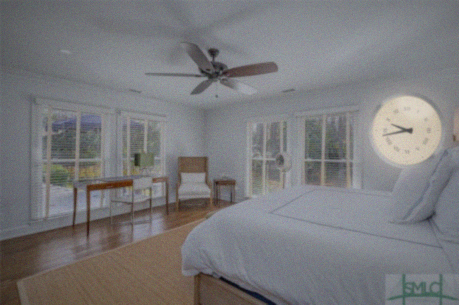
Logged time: 9:43
